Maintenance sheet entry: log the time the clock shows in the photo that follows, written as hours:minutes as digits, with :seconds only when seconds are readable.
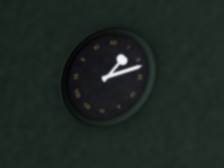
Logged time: 1:12
